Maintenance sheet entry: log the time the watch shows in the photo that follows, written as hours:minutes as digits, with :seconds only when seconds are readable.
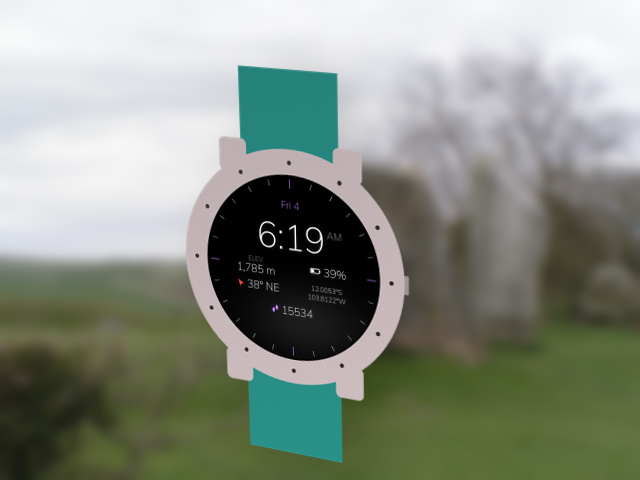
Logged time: 6:19
